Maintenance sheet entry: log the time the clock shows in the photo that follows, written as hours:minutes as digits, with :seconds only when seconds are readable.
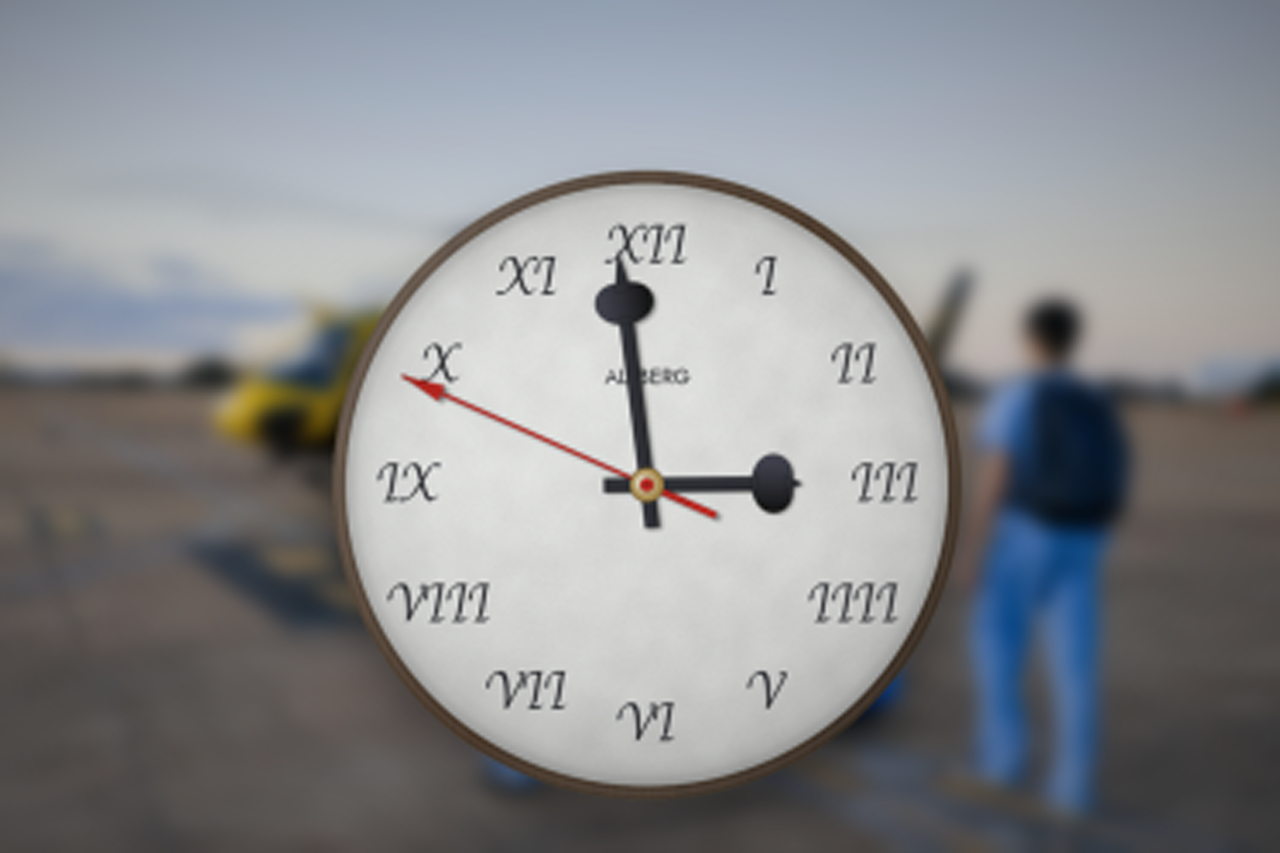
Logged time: 2:58:49
